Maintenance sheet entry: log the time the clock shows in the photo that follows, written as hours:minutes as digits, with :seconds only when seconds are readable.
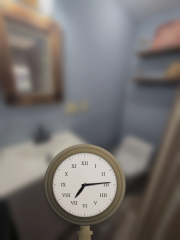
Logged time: 7:14
